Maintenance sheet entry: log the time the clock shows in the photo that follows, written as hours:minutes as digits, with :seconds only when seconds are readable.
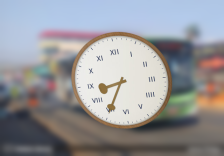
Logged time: 8:35
